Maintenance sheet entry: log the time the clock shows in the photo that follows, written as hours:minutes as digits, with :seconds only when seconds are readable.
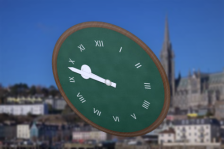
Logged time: 9:48
